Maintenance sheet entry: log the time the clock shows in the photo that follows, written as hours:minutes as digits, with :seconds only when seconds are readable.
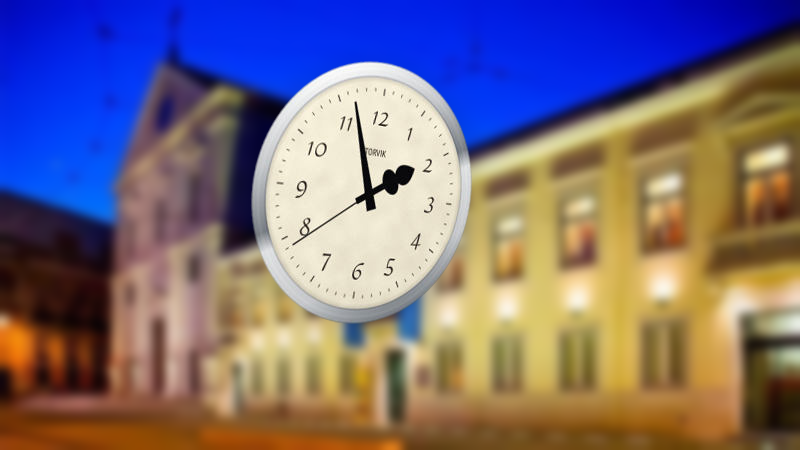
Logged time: 1:56:39
